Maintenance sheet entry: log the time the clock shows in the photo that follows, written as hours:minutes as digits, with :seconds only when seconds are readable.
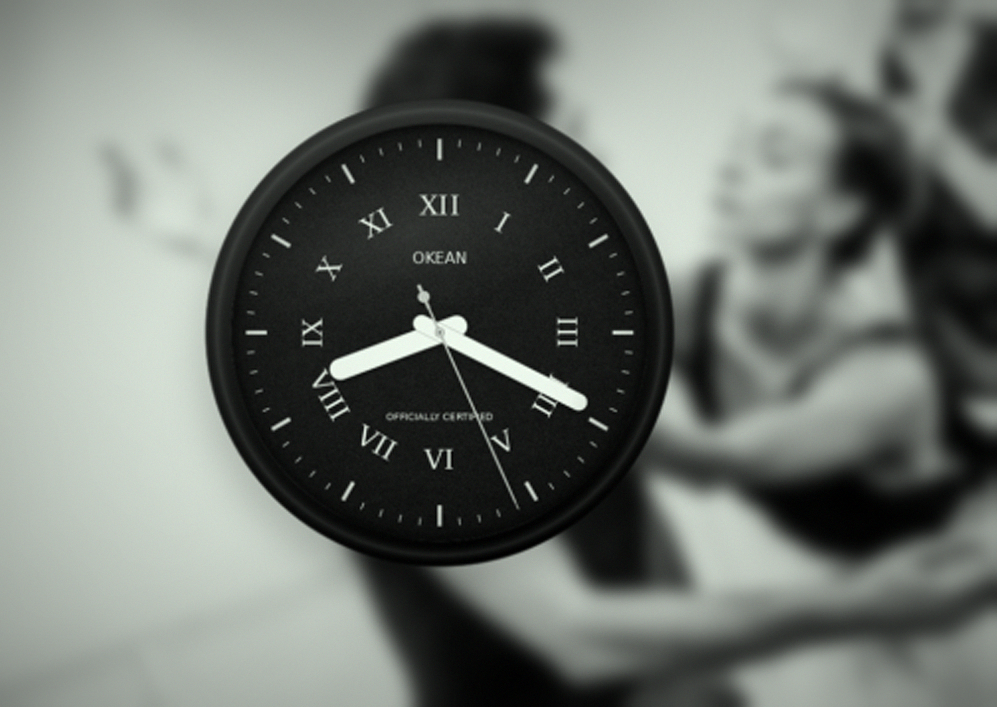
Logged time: 8:19:26
